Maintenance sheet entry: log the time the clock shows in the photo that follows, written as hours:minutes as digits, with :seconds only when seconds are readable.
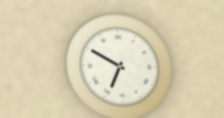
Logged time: 6:50
